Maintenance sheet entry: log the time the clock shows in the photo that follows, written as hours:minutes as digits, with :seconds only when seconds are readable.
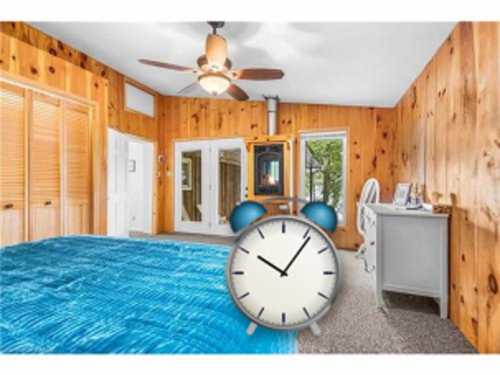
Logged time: 10:06
